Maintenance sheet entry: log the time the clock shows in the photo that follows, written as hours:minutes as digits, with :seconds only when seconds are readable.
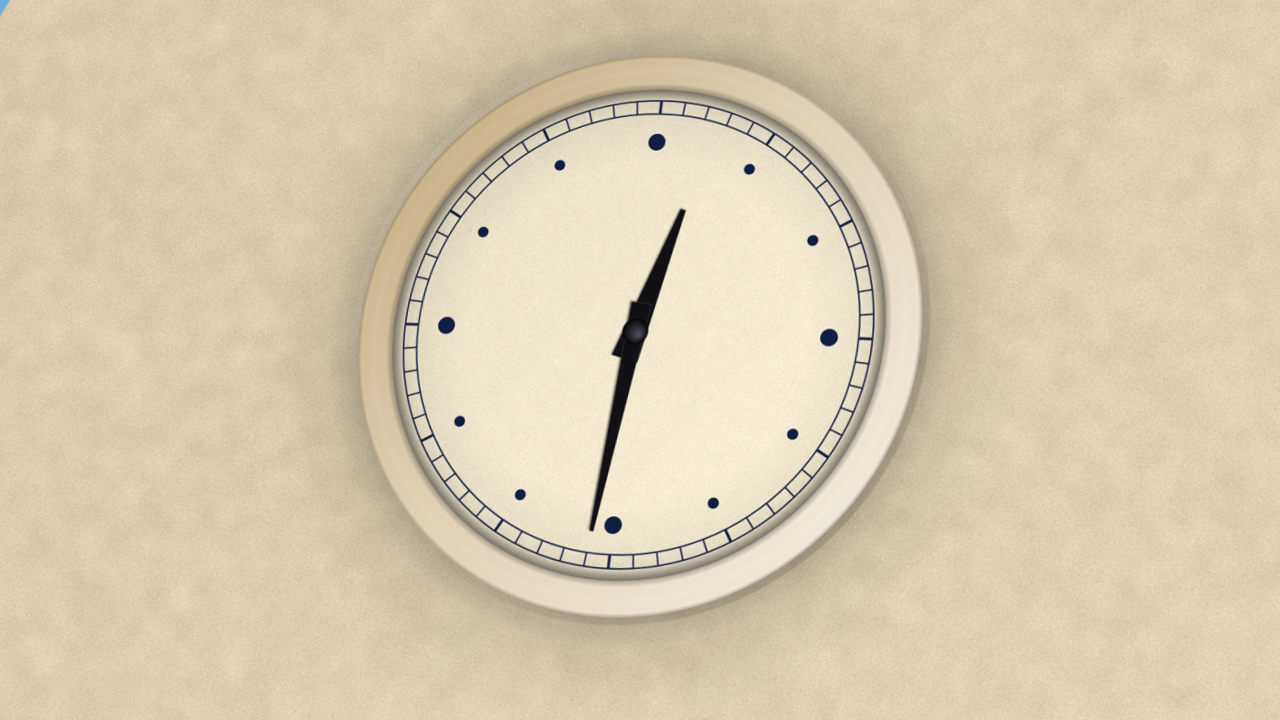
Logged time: 12:31
